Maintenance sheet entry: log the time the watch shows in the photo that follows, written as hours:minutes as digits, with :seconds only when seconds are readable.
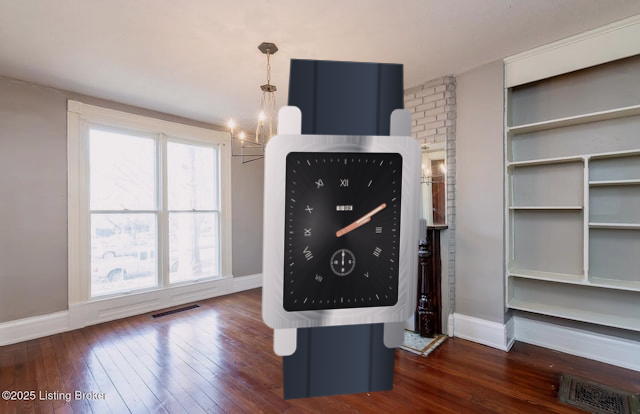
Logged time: 2:10
